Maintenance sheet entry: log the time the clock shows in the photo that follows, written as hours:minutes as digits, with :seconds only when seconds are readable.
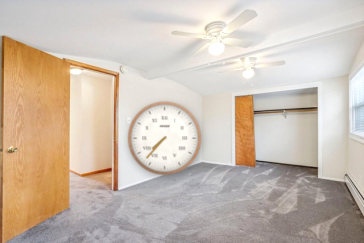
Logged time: 7:37
